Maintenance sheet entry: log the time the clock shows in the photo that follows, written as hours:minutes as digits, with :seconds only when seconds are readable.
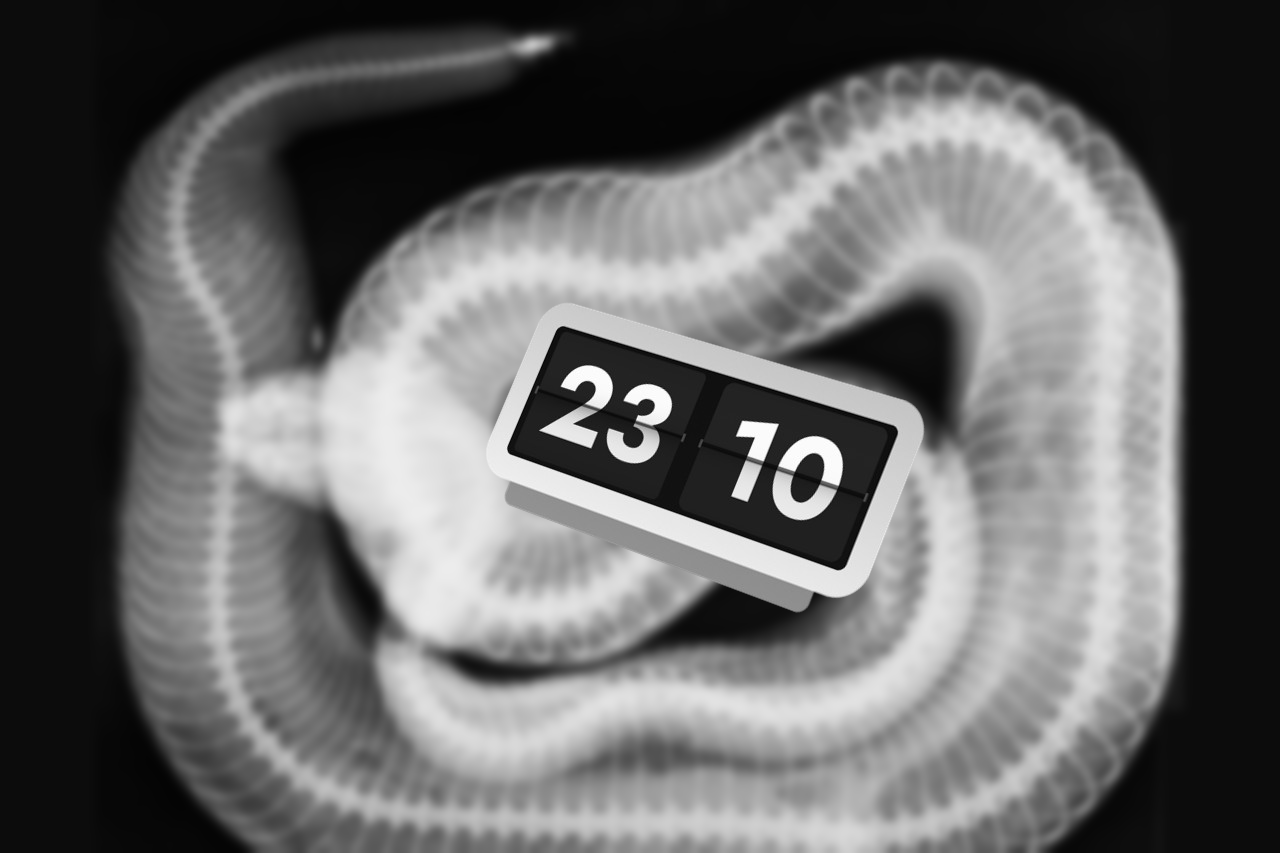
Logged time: 23:10
